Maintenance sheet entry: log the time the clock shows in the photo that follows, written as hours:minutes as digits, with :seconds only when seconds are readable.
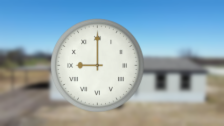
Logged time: 9:00
